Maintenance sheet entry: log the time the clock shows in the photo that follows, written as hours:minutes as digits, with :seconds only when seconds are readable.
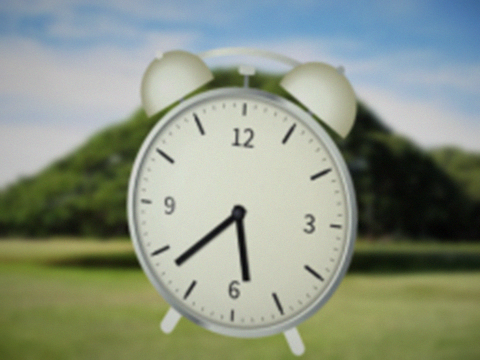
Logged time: 5:38
